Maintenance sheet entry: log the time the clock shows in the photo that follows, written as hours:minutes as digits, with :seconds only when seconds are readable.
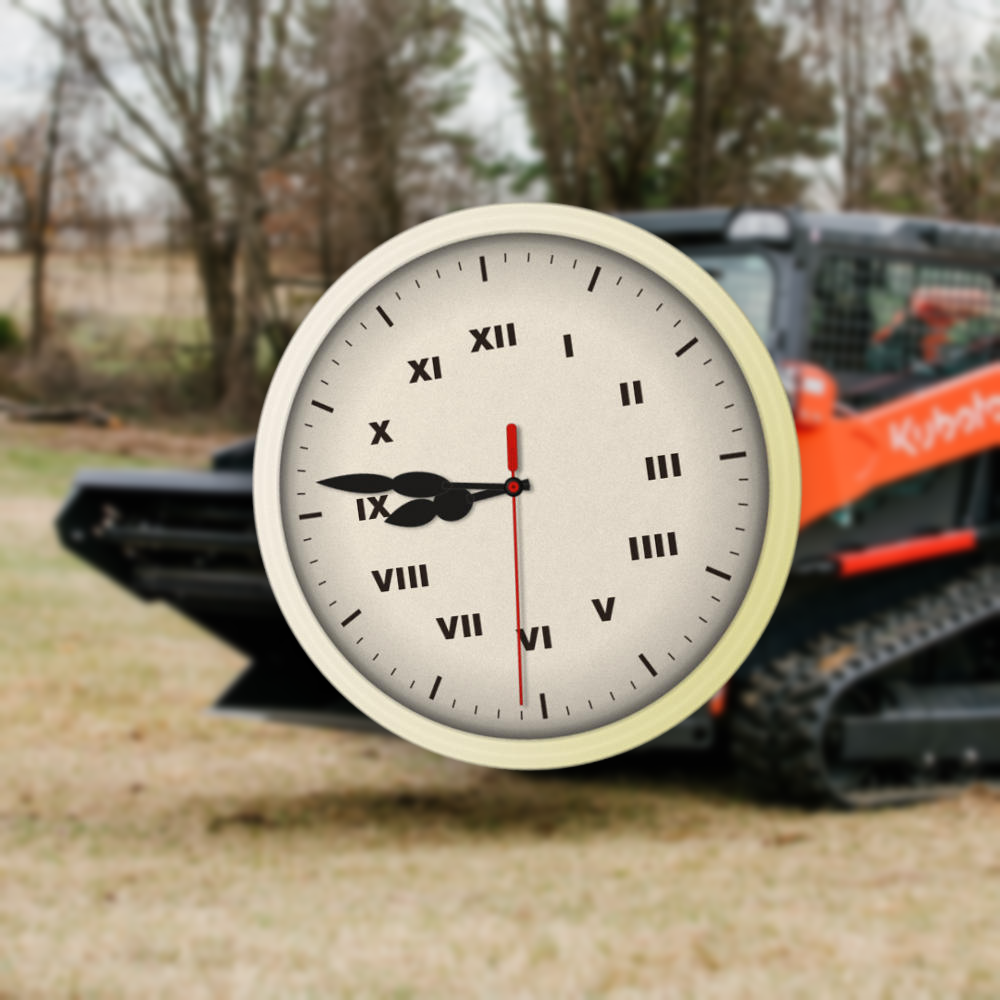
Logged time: 8:46:31
